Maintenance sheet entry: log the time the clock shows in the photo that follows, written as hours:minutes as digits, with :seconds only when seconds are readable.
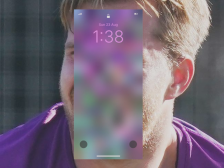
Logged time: 1:38
